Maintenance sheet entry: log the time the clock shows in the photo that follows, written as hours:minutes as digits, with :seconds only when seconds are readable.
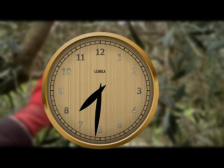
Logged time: 7:31
